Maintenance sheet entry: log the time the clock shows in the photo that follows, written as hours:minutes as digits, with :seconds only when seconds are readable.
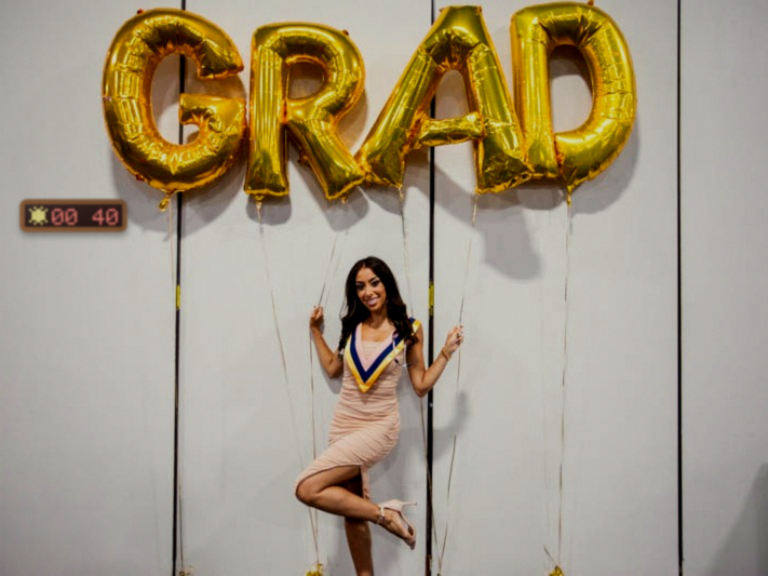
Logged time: 0:40
